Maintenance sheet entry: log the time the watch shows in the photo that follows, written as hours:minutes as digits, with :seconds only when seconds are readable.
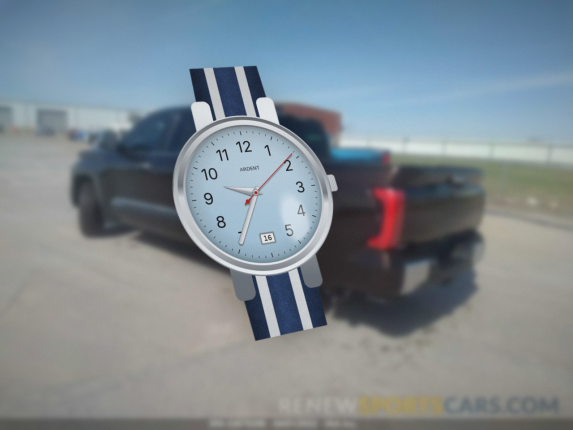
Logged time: 9:35:09
